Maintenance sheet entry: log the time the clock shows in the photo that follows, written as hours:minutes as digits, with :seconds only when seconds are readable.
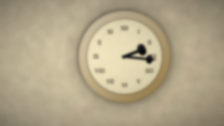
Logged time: 2:16
